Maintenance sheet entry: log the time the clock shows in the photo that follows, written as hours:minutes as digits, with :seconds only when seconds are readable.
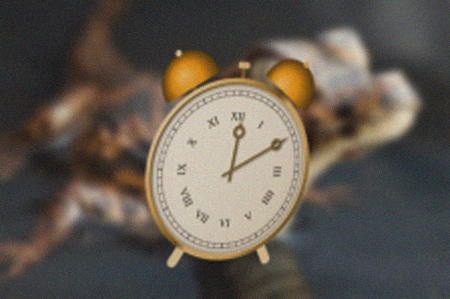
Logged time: 12:10
